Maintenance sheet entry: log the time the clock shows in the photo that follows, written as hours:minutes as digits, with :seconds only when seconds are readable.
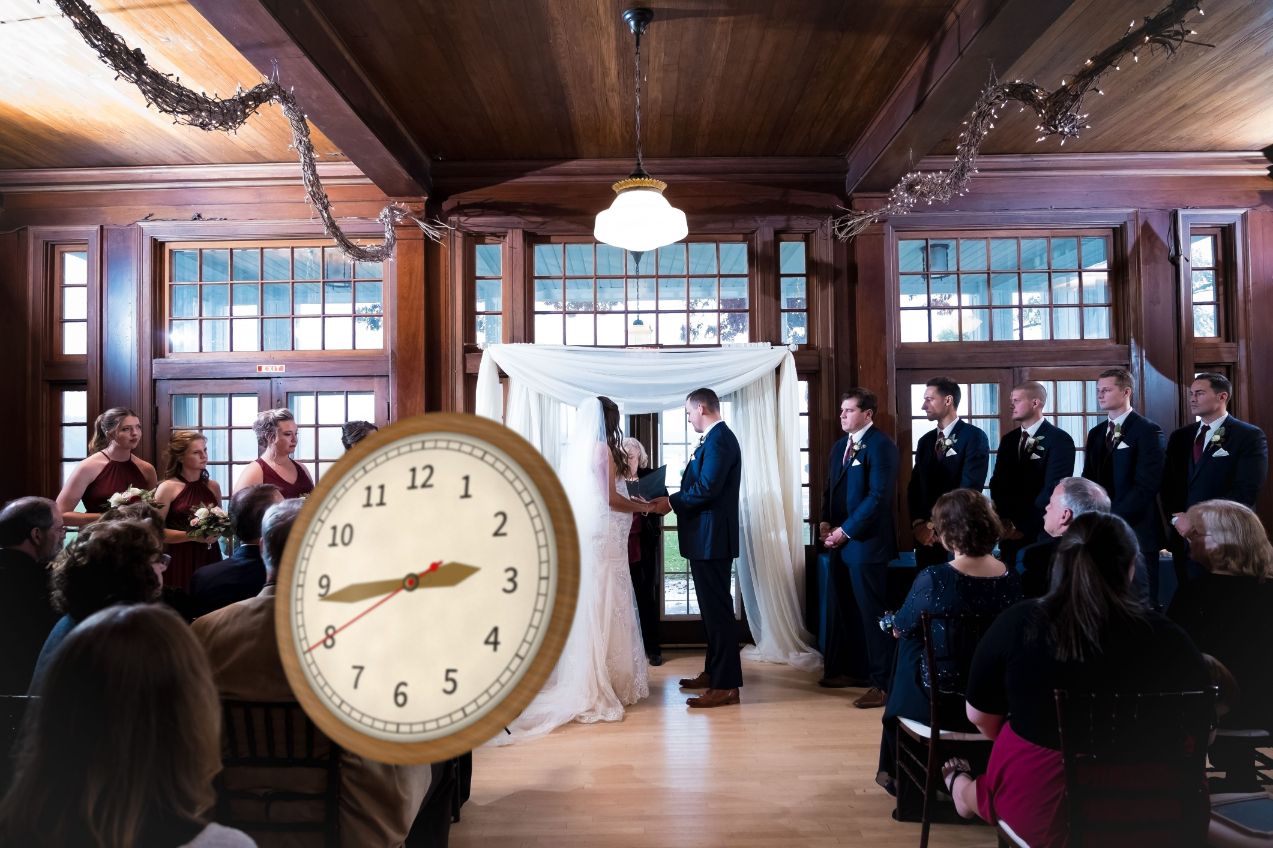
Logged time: 2:43:40
